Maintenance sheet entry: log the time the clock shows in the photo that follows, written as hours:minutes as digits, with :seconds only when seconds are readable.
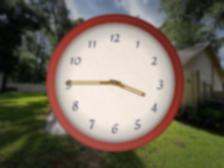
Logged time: 3:45
